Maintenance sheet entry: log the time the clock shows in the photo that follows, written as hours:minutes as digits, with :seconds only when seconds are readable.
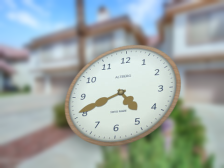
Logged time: 4:41
